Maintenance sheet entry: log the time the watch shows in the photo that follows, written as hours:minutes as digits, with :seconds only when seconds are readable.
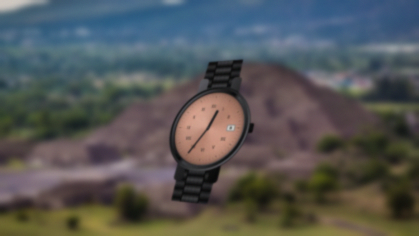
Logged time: 12:35
